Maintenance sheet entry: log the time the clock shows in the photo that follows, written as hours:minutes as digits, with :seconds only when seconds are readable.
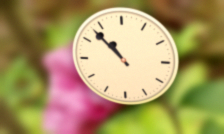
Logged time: 10:53
